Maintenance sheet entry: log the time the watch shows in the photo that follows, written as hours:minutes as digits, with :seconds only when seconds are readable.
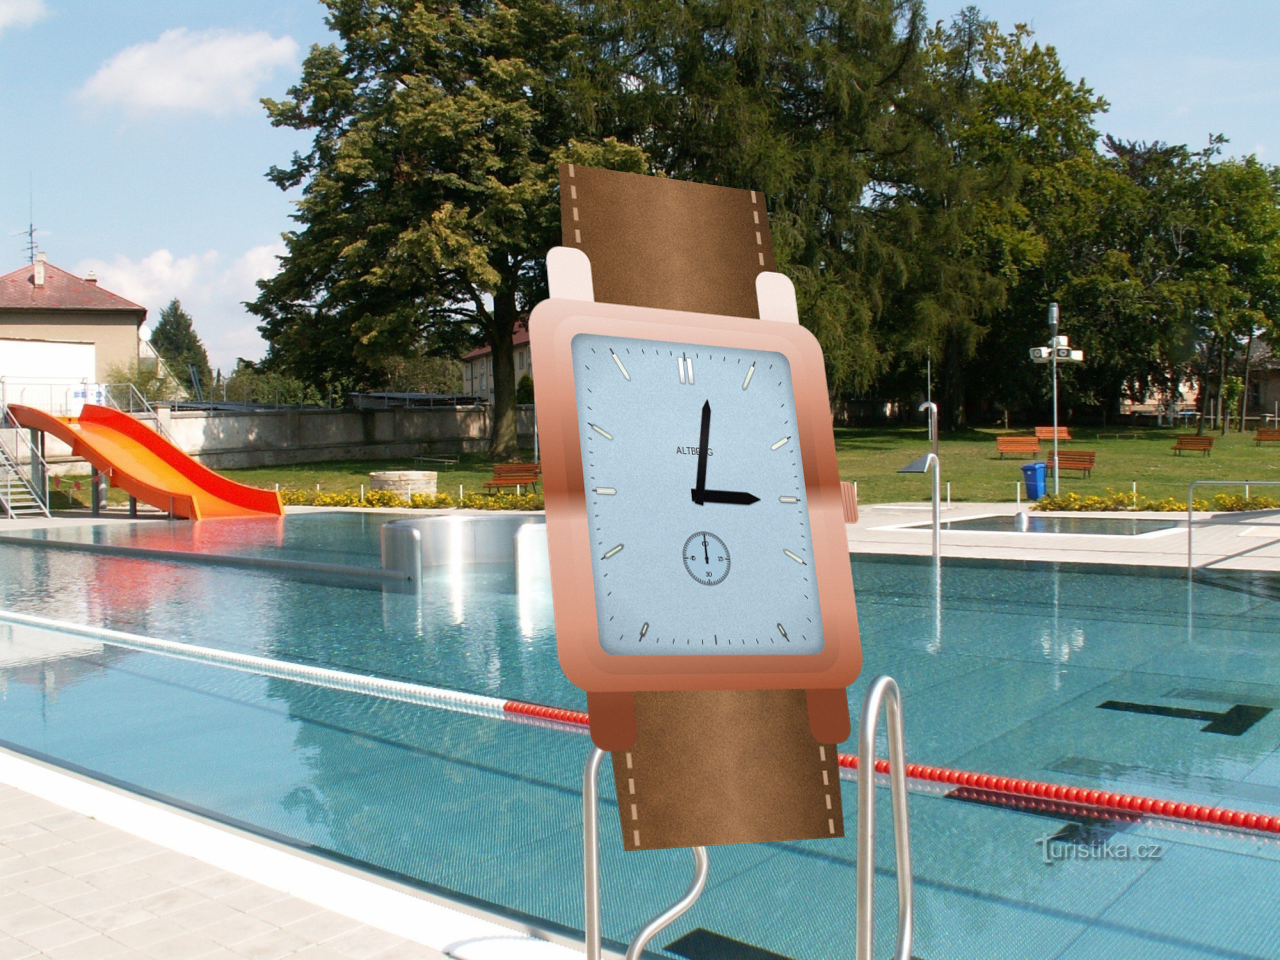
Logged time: 3:02
